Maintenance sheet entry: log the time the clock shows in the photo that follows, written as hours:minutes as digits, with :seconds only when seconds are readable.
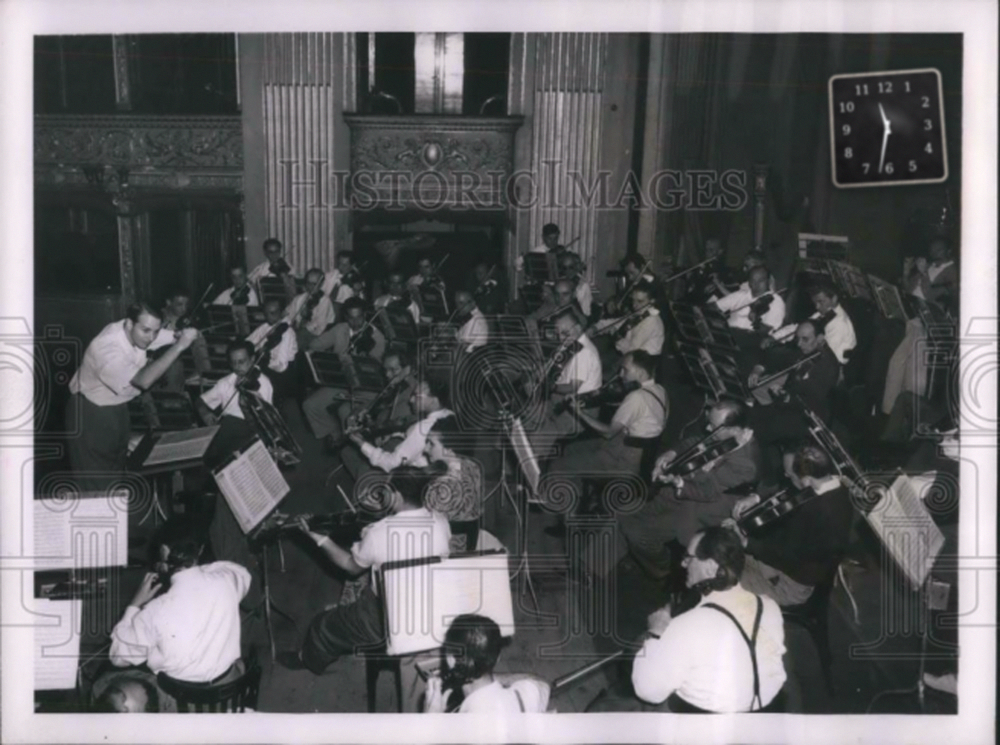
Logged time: 11:32
